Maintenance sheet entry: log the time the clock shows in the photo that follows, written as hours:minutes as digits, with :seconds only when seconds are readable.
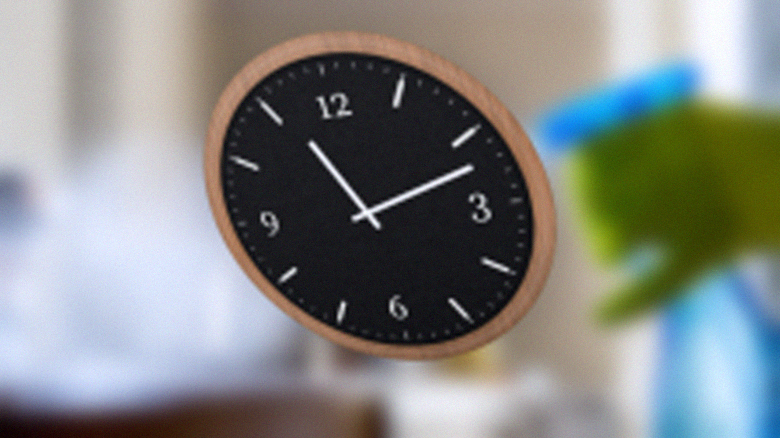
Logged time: 11:12
